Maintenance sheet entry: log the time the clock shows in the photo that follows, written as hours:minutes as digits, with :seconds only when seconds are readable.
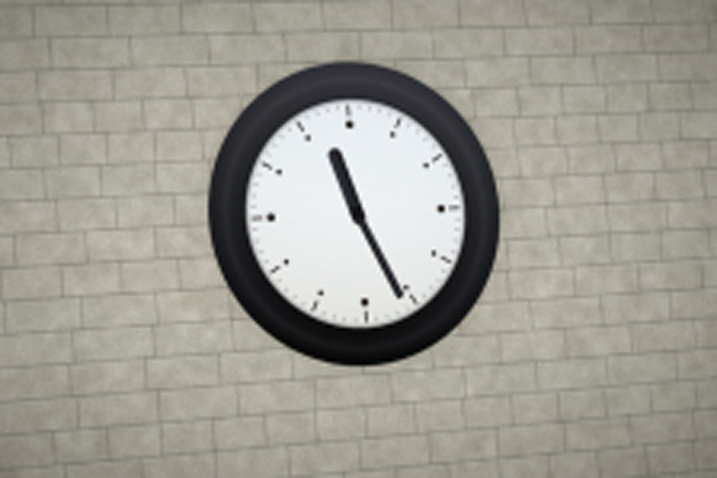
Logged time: 11:26
